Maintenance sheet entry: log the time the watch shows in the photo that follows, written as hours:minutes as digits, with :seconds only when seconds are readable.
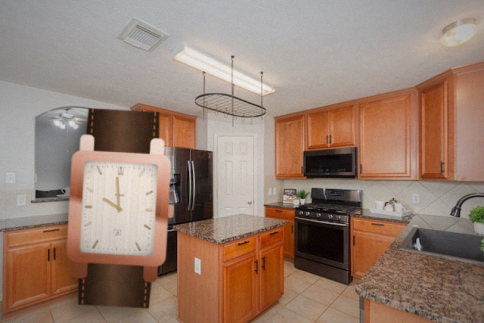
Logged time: 9:59
